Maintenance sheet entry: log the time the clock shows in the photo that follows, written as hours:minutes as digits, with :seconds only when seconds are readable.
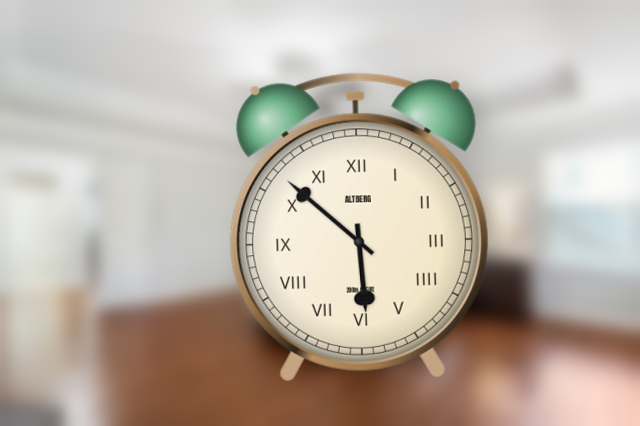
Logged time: 5:52
